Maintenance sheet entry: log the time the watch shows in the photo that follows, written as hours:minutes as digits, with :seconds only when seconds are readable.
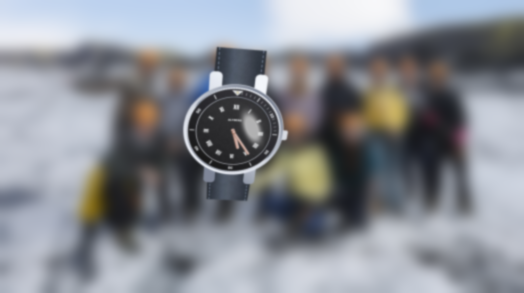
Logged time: 5:24
